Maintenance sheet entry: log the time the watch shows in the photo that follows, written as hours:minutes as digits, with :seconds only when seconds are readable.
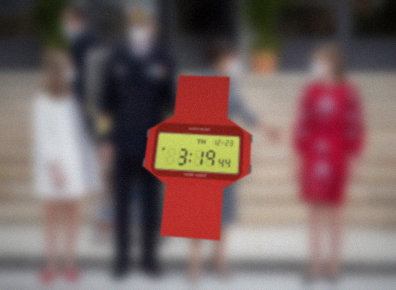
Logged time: 3:19:44
